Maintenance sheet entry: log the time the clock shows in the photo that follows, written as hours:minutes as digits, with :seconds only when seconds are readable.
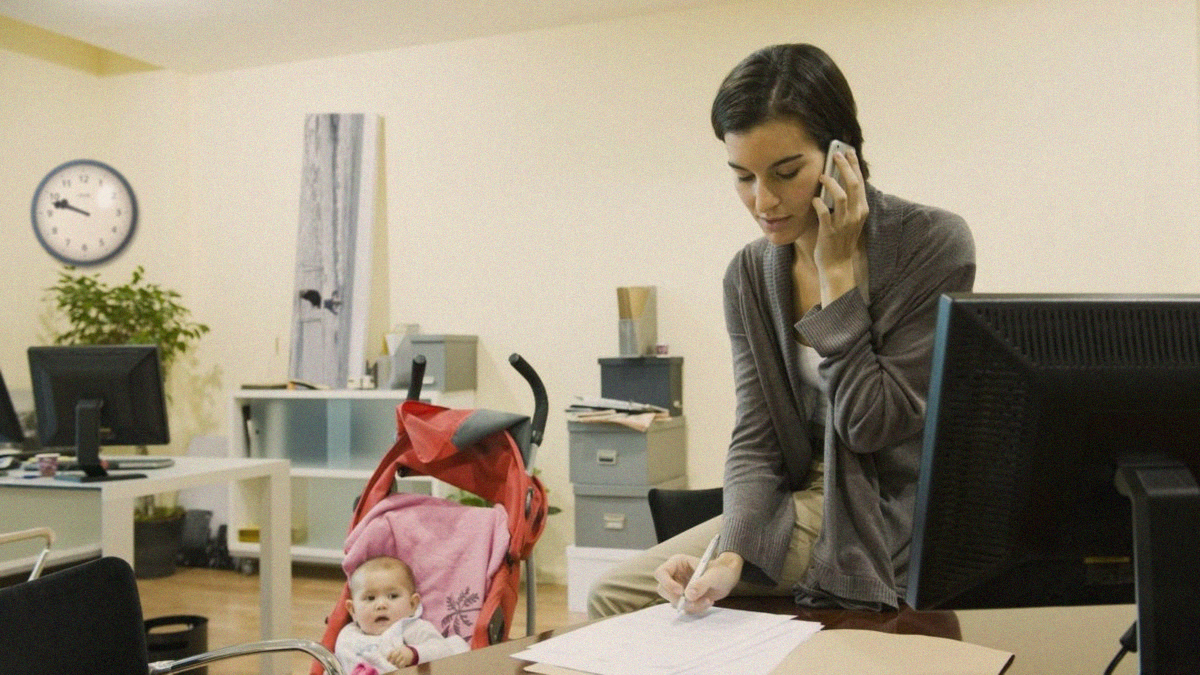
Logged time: 9:48
